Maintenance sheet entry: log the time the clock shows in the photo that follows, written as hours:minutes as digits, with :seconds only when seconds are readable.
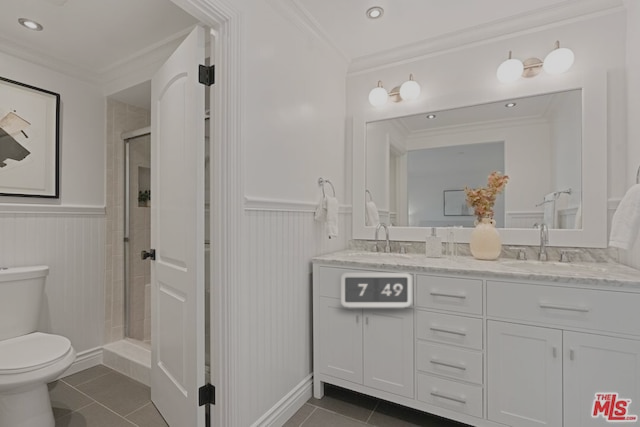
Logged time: 7:49
